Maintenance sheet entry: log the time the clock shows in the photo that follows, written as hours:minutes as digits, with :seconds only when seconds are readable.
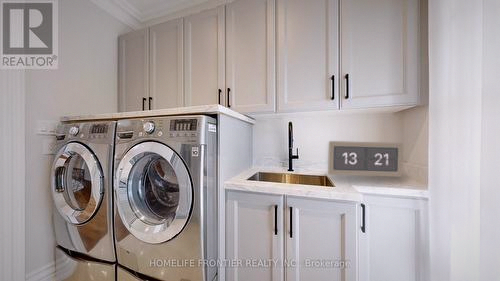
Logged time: 13:21
